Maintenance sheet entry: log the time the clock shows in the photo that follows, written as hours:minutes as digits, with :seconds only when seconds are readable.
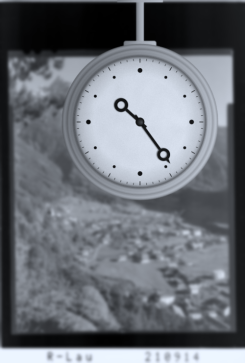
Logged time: 10:24
